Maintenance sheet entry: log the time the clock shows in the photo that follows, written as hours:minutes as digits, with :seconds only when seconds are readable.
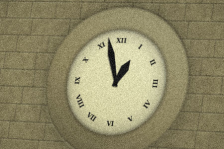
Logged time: 12:57
